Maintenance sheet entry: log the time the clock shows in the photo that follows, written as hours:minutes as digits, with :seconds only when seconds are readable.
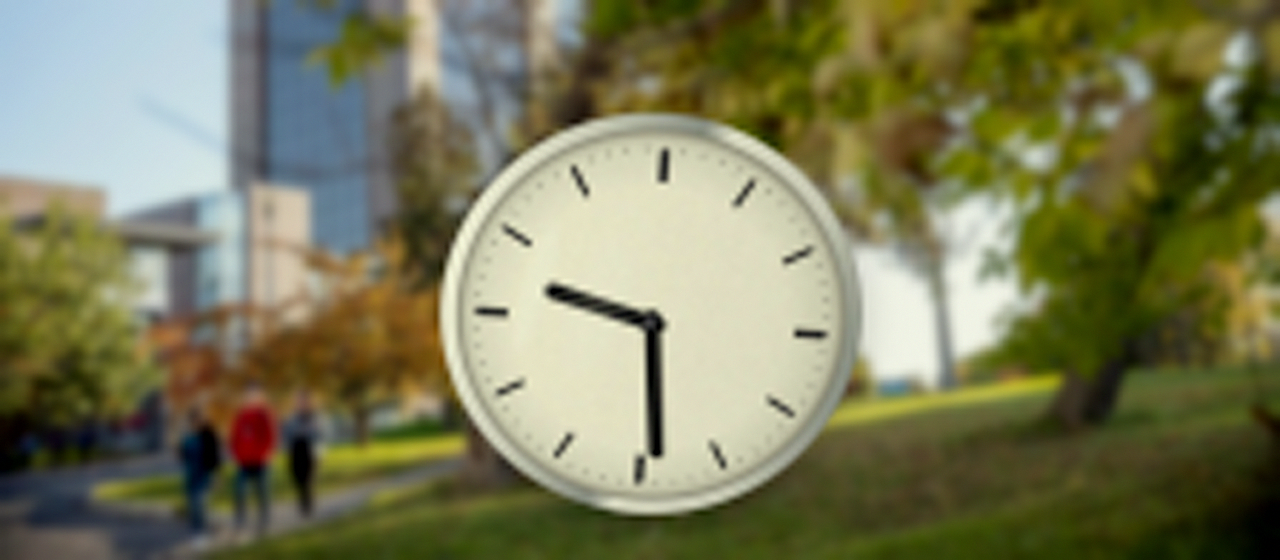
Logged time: 9:29
